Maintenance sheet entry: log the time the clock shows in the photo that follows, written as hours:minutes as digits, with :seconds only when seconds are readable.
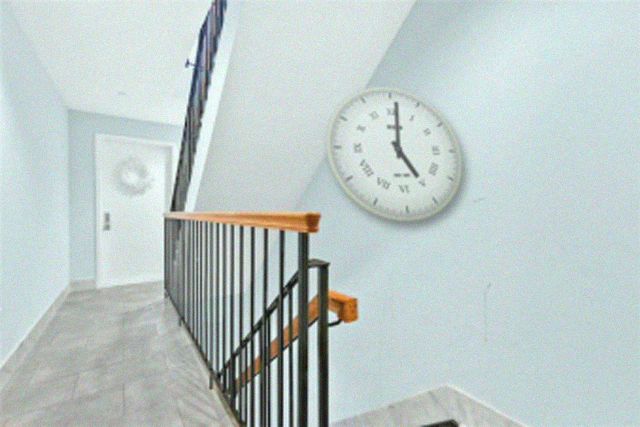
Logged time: 5:01
